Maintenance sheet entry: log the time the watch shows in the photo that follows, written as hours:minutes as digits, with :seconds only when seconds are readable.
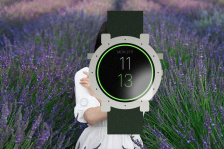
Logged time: 11:13
